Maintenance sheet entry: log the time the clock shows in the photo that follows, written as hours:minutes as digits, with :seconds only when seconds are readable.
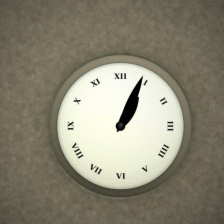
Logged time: 1:04
